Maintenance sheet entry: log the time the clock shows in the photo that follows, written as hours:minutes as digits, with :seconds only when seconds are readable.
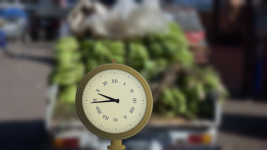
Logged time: 9:44
